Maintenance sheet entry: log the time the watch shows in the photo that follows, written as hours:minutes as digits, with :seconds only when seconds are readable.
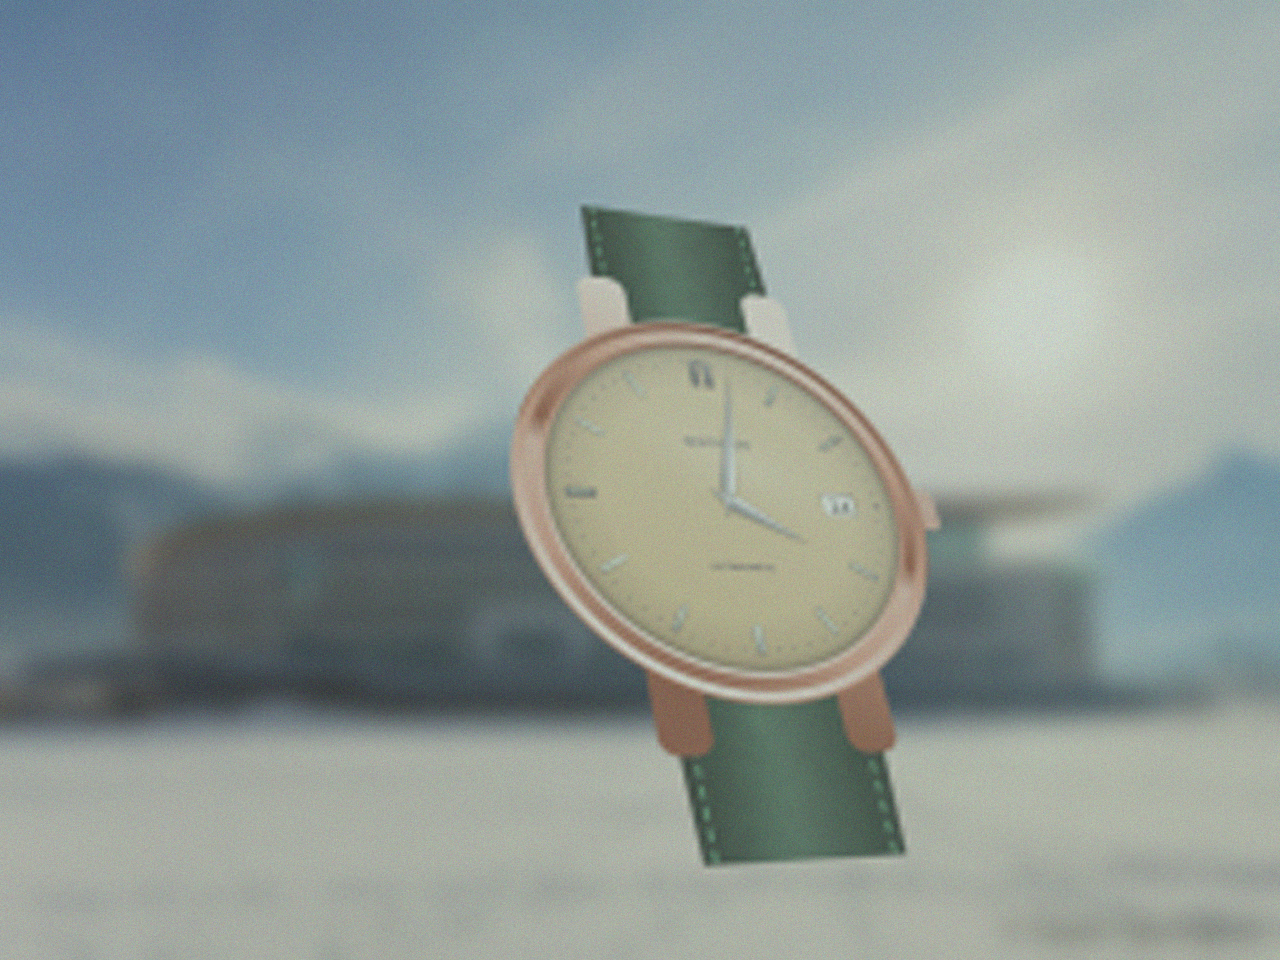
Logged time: 4:02
